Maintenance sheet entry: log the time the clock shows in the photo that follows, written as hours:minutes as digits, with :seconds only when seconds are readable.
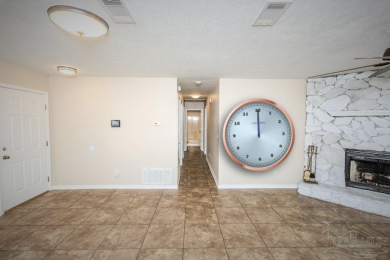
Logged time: 12:00
